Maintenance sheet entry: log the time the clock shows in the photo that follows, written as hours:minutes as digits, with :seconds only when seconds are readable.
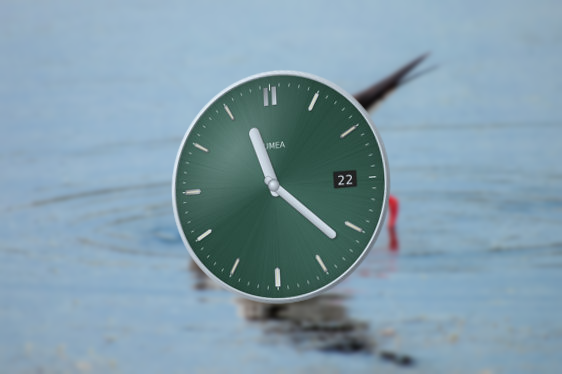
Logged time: 11:22
